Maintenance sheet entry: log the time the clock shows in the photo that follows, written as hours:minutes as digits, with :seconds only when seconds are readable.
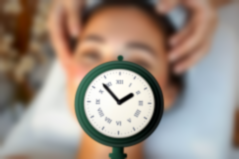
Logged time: 1:53
